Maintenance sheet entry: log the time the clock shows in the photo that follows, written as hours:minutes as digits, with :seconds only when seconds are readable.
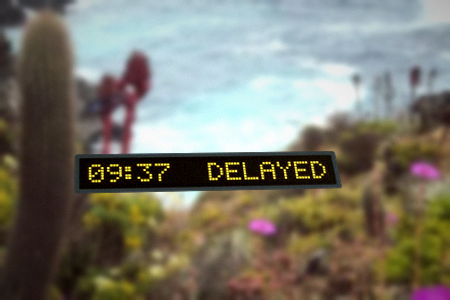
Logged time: 9:37
